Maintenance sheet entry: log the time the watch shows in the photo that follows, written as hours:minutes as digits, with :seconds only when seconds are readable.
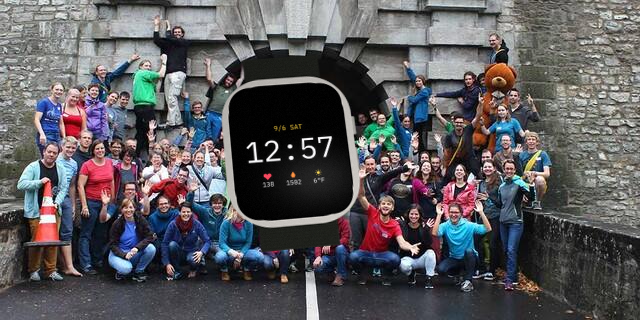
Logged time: 12:57
